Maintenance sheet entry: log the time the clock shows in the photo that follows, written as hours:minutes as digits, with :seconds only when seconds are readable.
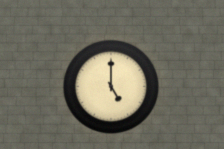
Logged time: 5:00
